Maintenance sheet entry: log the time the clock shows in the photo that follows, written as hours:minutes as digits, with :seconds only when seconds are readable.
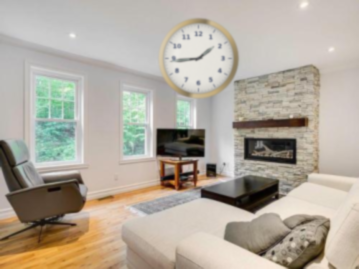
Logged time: 1:44
